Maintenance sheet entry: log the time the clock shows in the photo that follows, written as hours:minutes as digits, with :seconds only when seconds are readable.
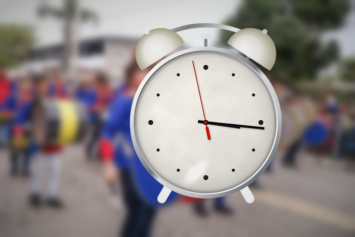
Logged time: 3:15:58
